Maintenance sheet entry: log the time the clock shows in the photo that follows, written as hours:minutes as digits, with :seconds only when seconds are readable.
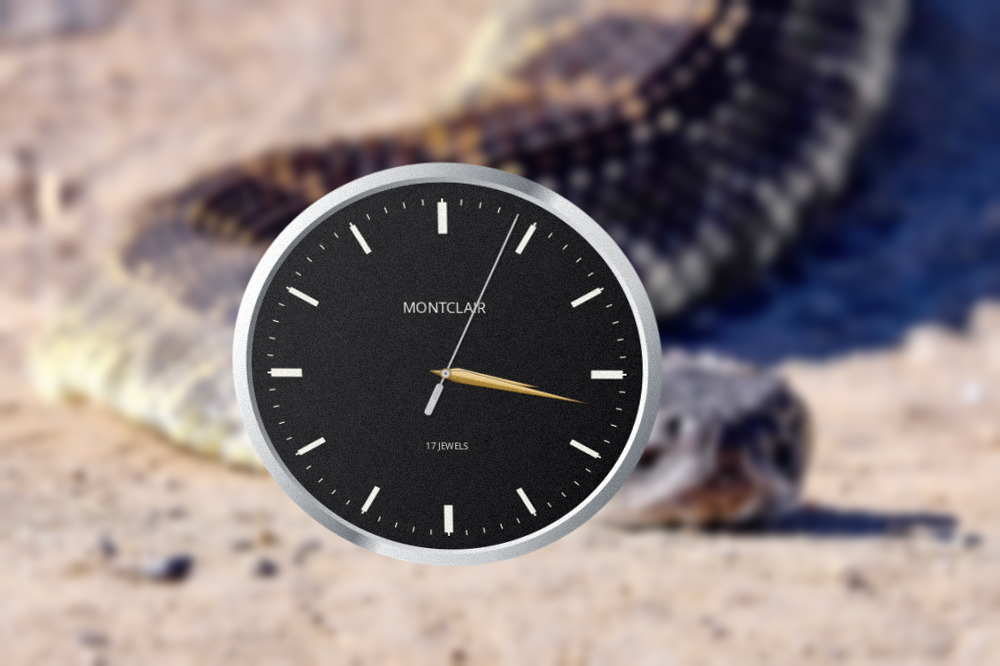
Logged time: 3:17:04
